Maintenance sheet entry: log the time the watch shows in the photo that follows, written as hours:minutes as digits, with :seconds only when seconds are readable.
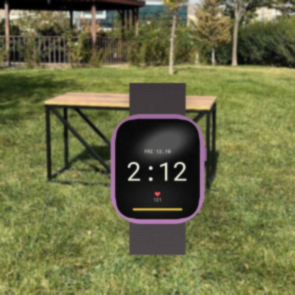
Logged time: 2:12
